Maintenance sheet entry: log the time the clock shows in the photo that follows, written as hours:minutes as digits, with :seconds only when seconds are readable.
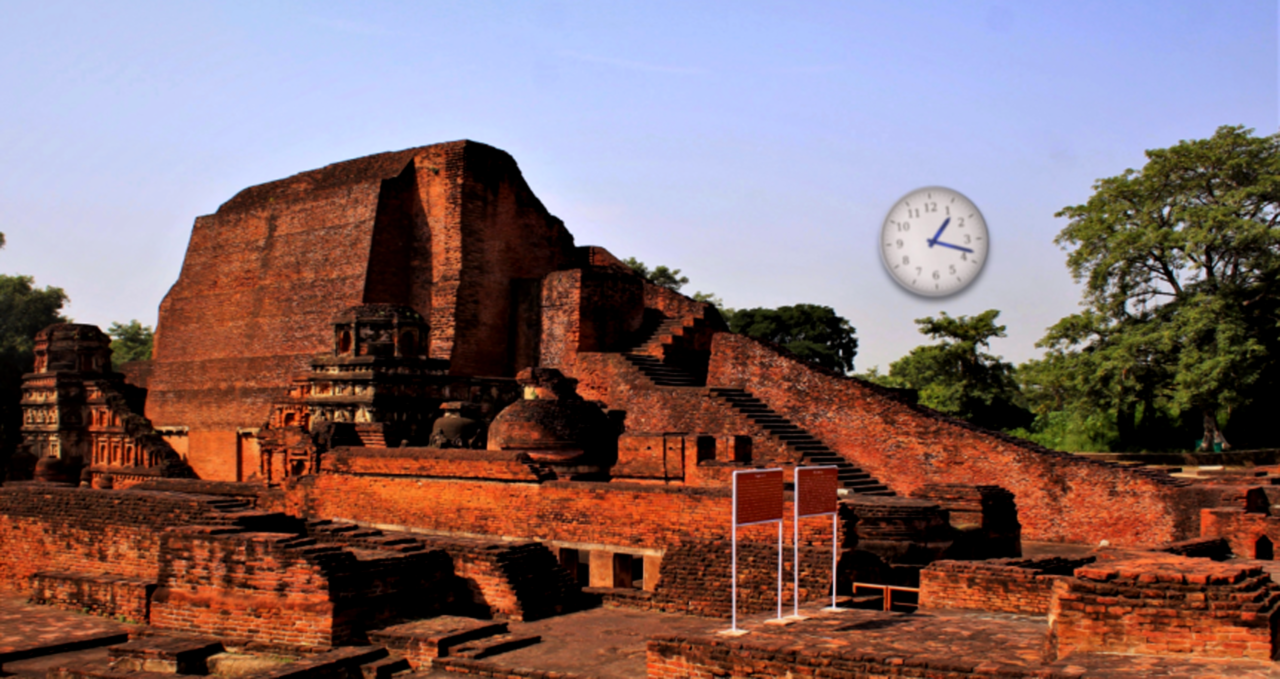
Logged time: 1:18
